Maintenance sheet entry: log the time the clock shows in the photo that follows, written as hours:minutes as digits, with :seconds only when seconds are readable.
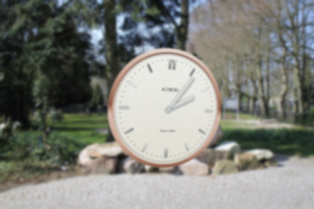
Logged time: 2:06
